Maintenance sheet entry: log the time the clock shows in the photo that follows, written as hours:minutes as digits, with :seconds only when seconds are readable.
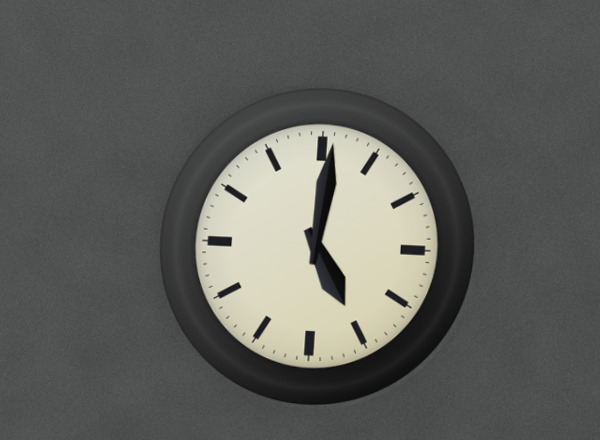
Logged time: 5:01
